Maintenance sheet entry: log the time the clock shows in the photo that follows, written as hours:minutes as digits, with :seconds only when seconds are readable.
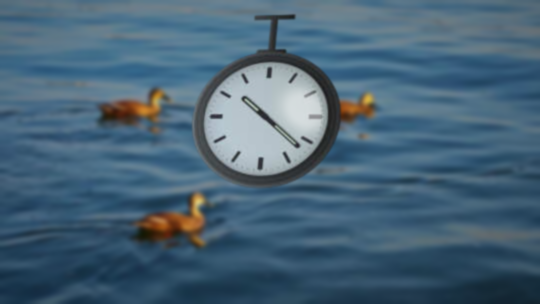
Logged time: 10:22
